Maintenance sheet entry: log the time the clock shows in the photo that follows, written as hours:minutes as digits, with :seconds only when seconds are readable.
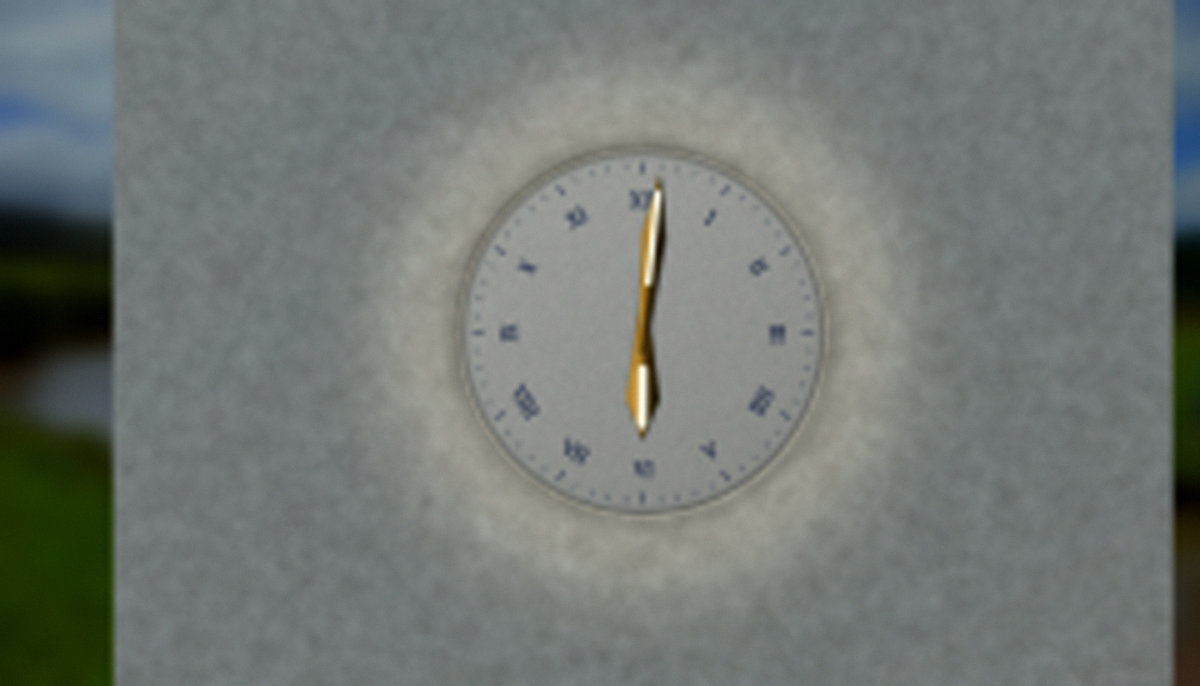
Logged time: 6:01
